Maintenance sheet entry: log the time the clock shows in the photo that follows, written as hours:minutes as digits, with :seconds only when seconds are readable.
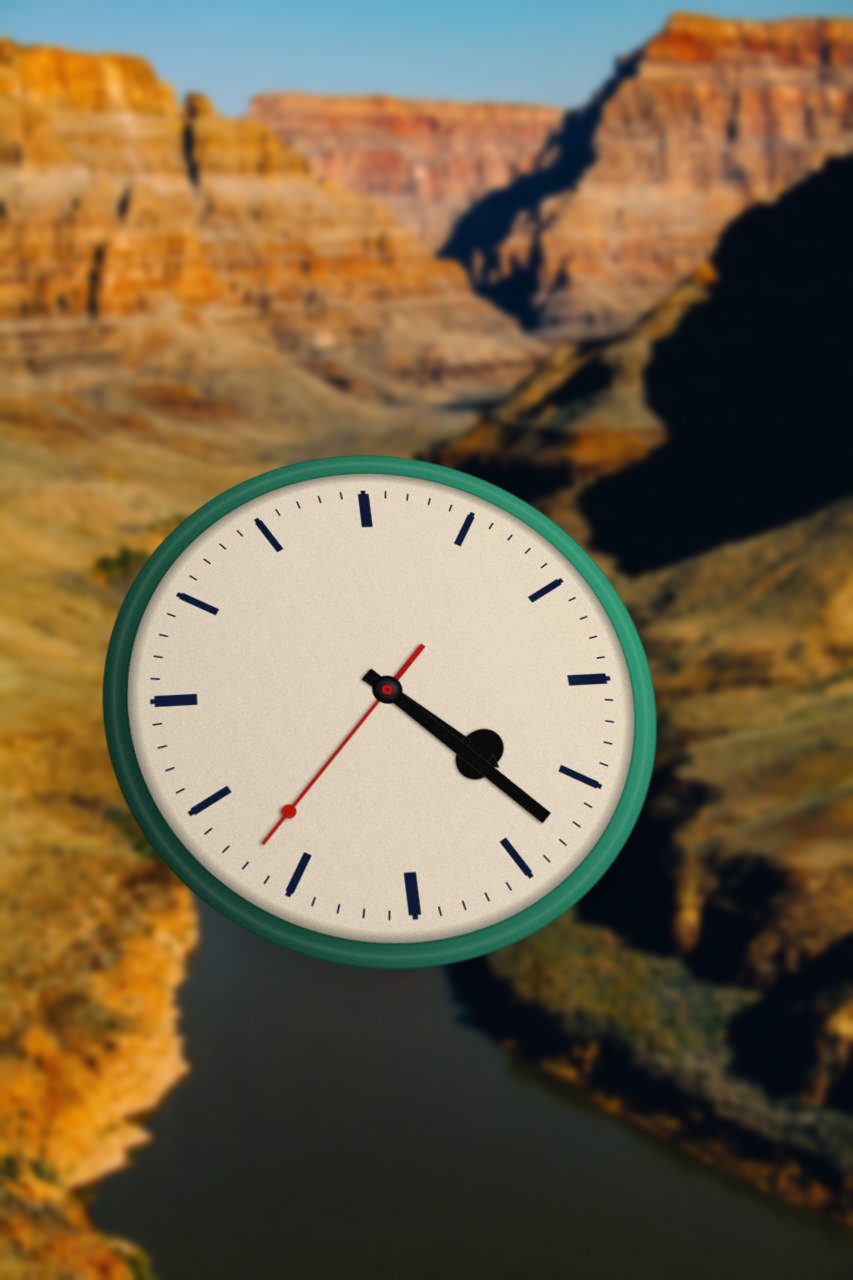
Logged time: 4:22:37
